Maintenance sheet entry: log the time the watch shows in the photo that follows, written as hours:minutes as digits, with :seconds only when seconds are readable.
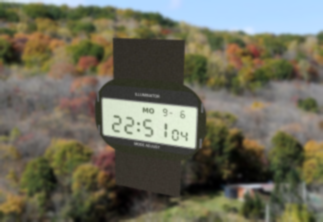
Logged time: 22:51:04
